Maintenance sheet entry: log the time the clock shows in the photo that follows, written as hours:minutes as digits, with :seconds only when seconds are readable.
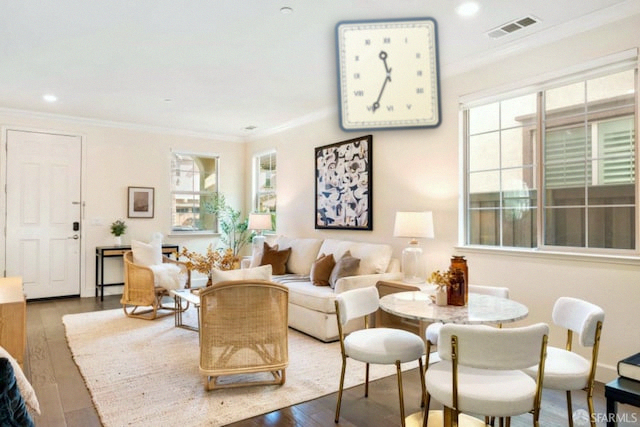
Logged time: 11:34
